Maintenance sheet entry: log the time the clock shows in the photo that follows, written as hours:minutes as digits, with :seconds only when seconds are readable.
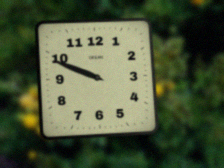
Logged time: 9:49
